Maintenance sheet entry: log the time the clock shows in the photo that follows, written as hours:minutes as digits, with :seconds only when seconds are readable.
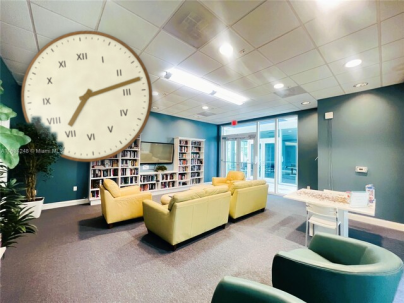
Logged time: 7:13
